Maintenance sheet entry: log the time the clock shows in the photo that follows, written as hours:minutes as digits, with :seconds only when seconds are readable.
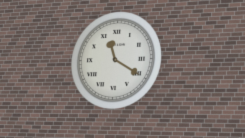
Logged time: 11:20
